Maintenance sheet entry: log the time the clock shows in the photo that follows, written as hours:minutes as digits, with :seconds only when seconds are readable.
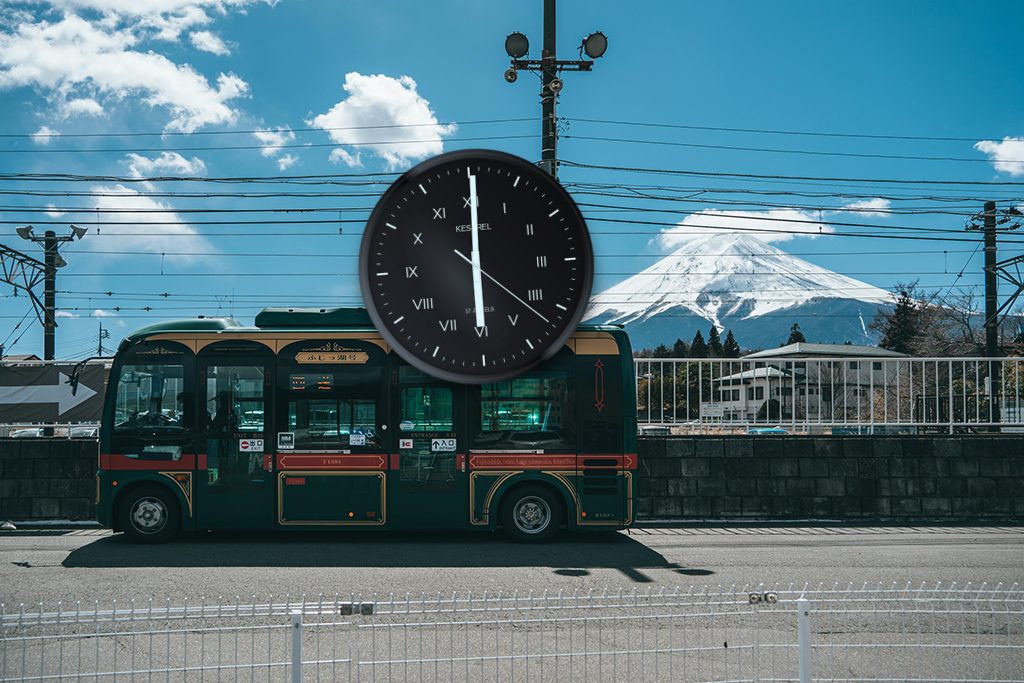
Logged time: 6:00:22
